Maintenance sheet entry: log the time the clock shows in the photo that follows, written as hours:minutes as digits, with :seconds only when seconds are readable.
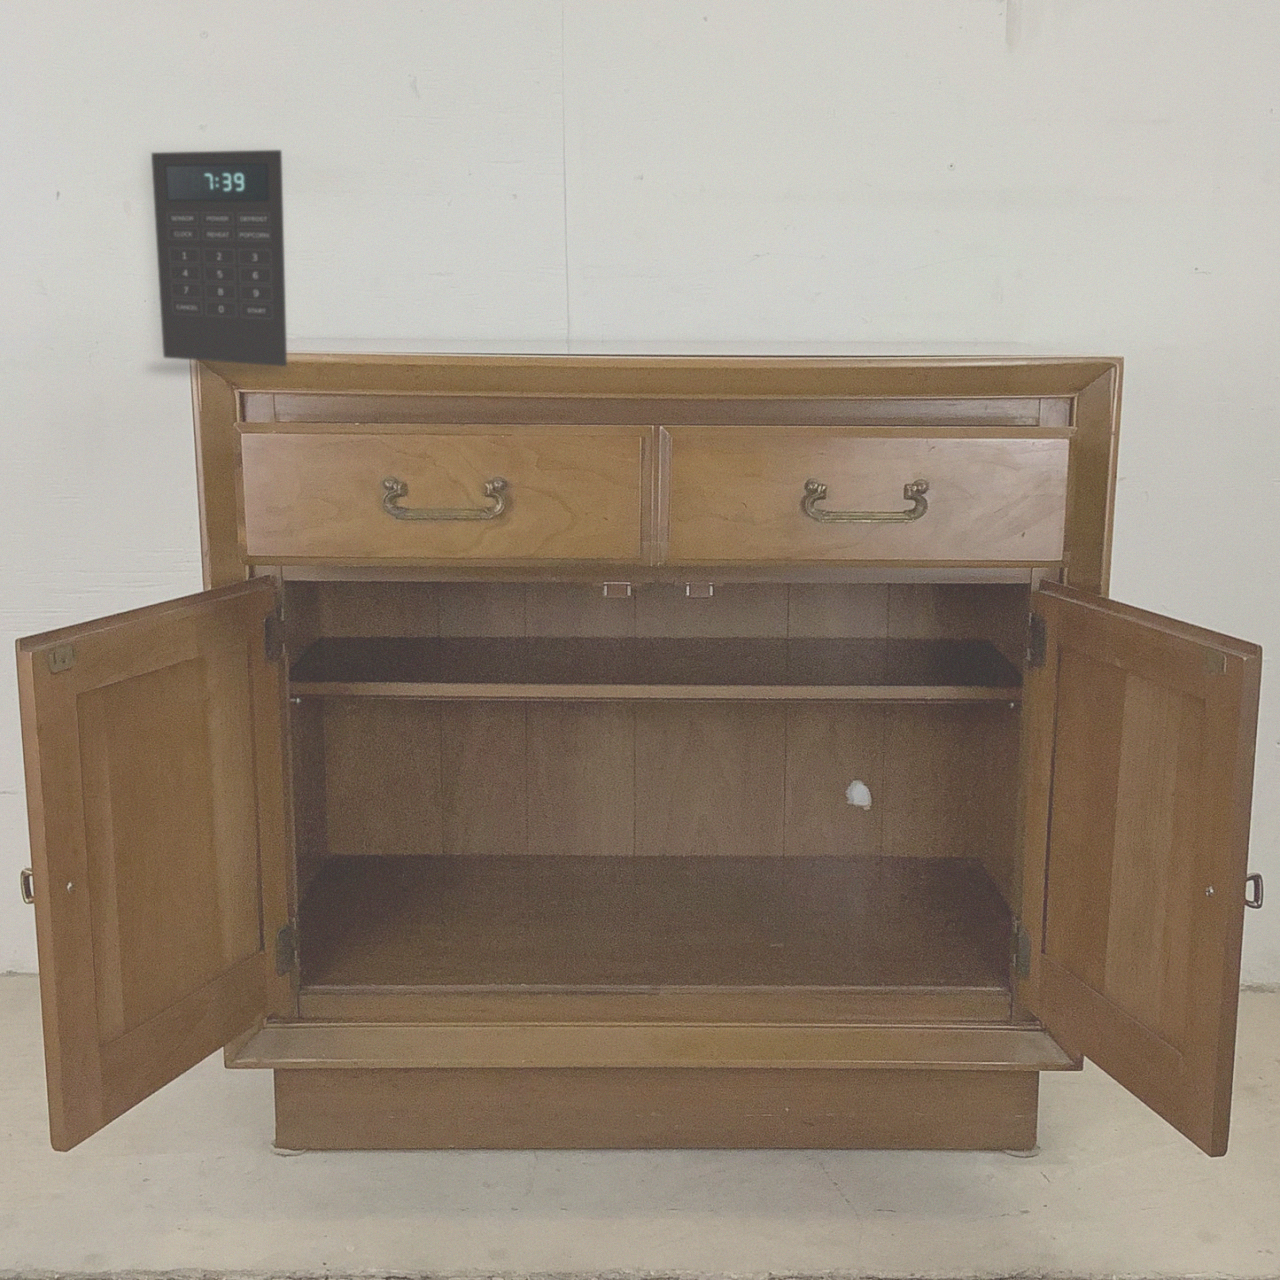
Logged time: 7:39
